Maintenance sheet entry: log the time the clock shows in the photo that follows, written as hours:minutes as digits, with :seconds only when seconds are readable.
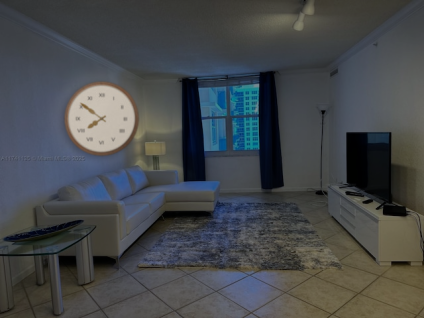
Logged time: 7:51
